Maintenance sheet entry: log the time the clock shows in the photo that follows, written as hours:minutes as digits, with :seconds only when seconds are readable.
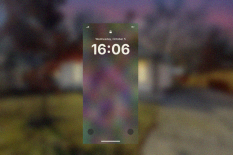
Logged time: 16:06
